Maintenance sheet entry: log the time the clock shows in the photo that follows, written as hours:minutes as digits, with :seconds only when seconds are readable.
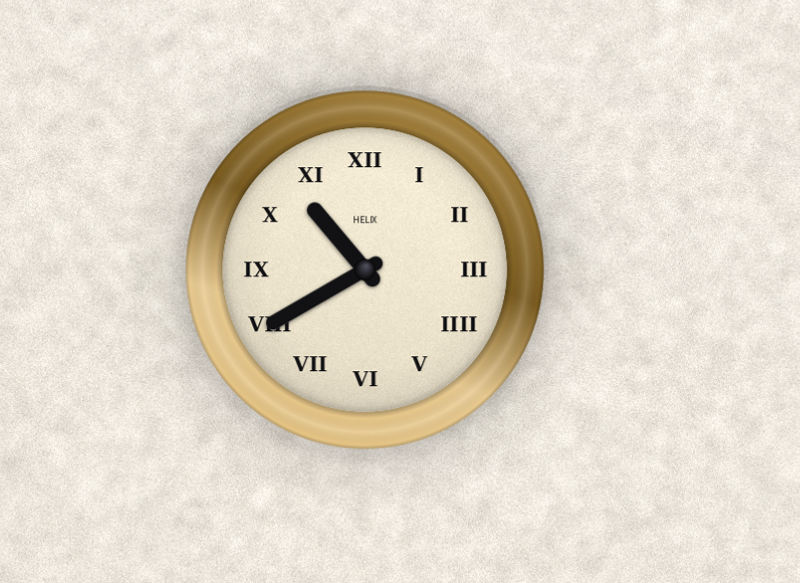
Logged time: 10:40
